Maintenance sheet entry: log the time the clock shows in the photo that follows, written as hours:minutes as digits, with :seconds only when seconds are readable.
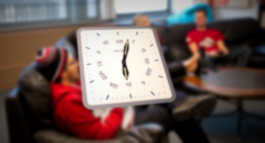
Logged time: 6:03
